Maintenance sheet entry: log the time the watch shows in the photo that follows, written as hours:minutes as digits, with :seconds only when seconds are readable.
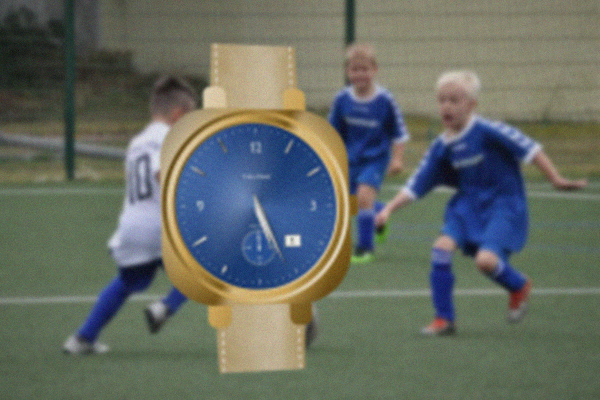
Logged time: 5:26
